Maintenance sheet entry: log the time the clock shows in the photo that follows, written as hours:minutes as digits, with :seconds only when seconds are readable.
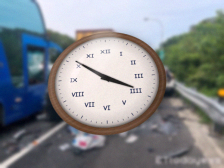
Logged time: 3:51
